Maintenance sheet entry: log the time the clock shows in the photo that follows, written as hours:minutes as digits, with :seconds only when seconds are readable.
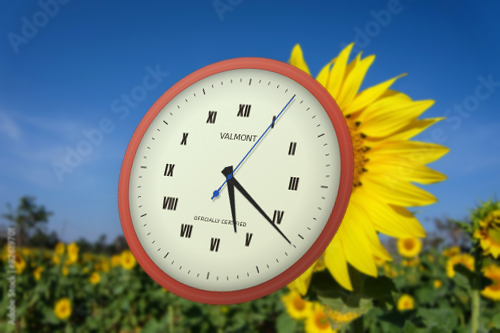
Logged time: 5:21:05
